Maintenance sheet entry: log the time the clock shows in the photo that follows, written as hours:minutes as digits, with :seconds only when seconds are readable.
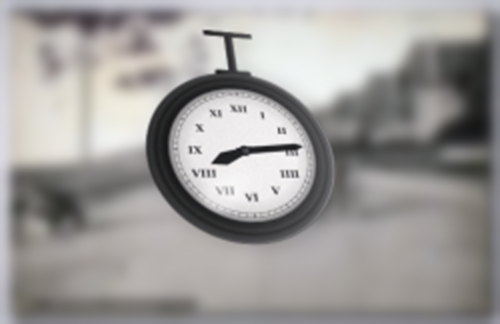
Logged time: 8:14
